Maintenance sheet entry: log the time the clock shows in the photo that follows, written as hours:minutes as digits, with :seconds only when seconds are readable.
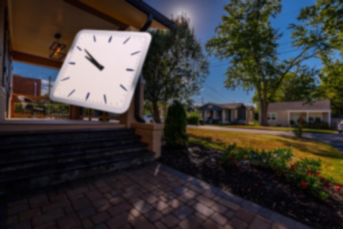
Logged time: 9:51
